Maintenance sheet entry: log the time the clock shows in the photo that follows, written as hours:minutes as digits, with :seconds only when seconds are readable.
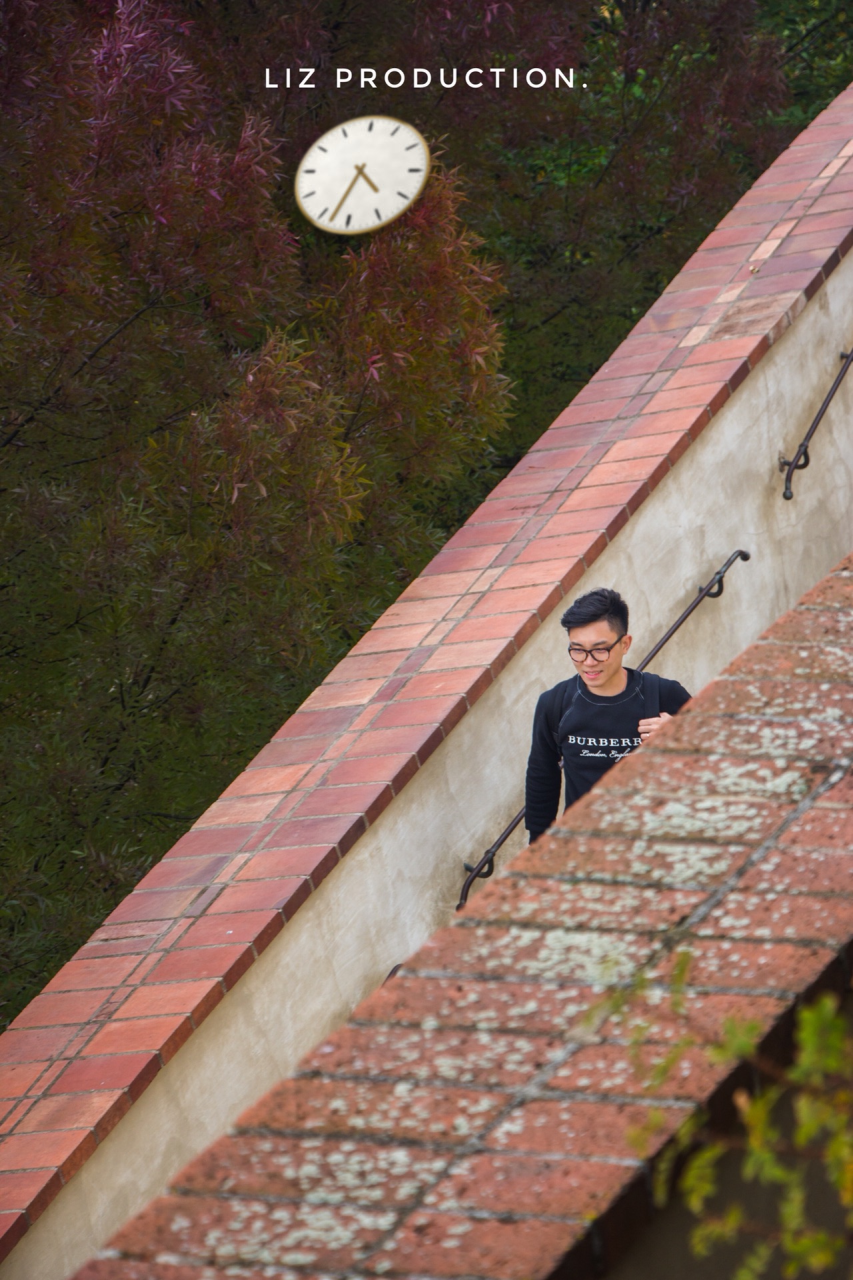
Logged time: 4:33
